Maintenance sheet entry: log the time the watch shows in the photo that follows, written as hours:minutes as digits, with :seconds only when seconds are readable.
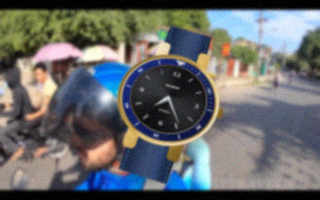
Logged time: 7:24
